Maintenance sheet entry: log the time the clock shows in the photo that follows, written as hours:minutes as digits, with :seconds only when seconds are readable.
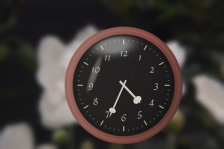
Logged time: 4:34
